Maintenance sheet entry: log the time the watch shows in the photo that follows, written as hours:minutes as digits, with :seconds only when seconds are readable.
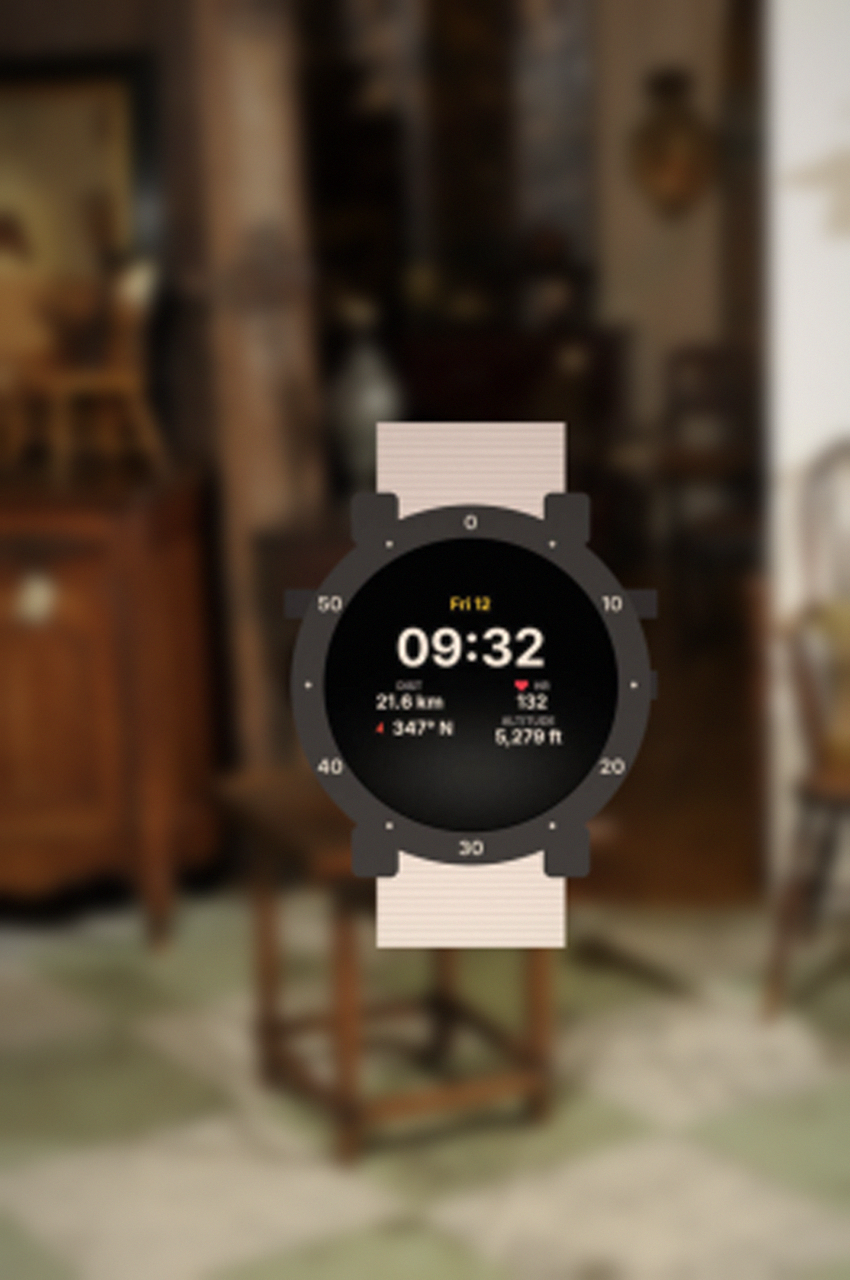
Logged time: 9:32
